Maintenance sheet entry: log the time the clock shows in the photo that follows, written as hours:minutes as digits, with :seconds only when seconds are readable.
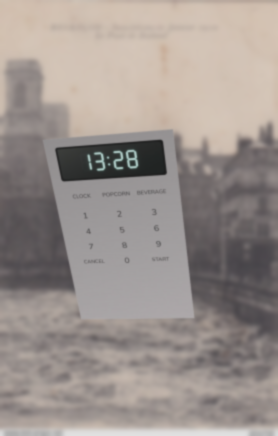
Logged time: 13:28
